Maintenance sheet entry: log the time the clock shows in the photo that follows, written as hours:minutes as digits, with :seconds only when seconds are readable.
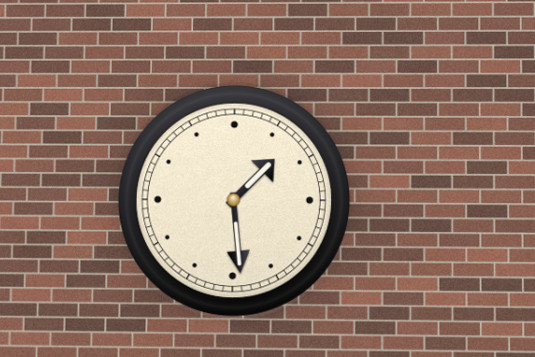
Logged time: 1:29
